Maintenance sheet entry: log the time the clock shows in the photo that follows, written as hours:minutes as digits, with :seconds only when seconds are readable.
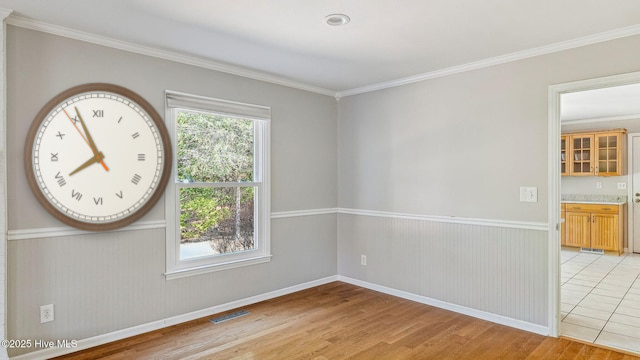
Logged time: 7:55:54
